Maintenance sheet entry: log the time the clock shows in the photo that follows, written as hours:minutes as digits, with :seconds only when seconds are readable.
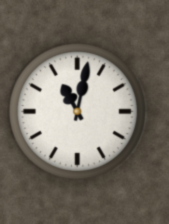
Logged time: 11:02
